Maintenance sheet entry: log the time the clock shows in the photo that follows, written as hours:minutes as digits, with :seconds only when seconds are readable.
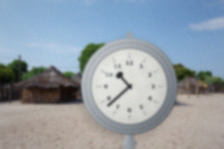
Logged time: 10:38
